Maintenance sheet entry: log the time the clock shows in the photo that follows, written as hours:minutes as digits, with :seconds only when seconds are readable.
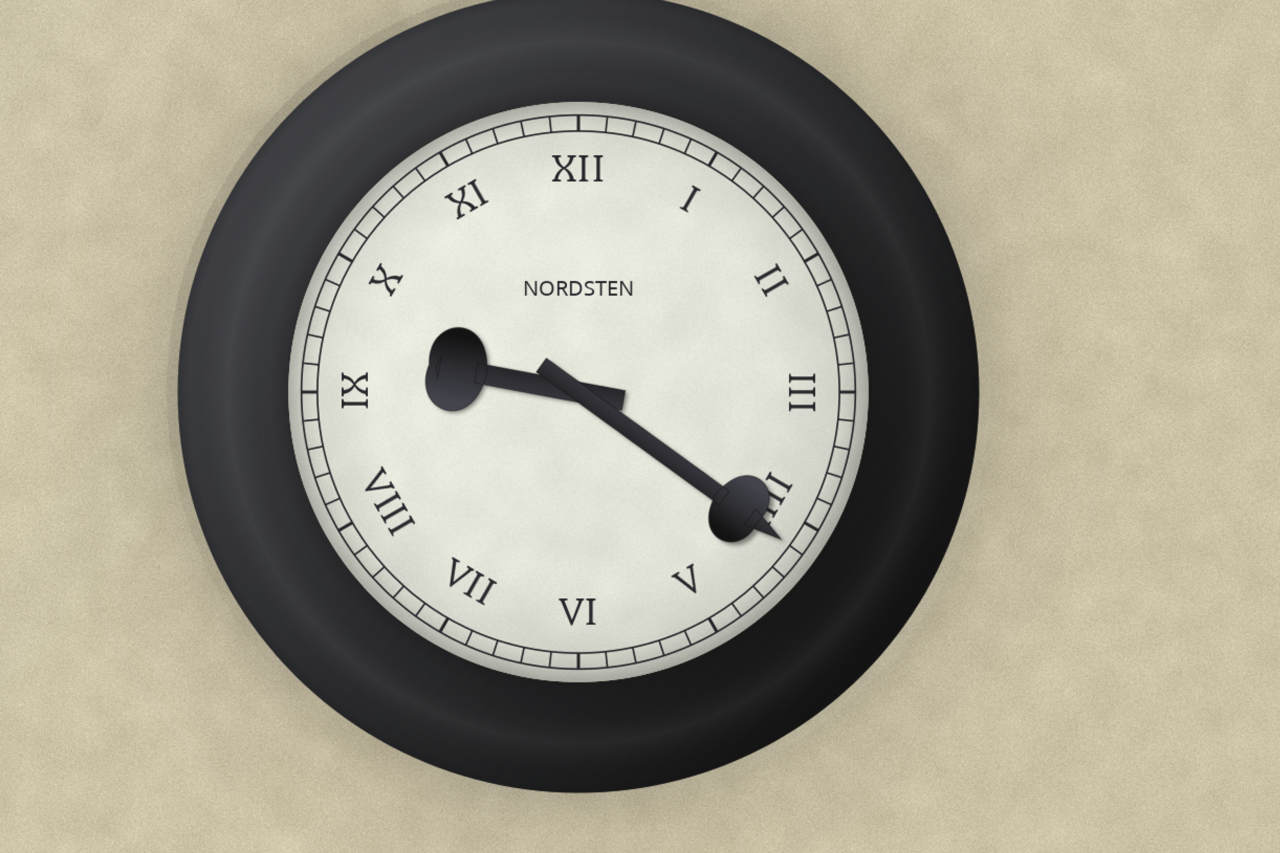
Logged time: 9:21
